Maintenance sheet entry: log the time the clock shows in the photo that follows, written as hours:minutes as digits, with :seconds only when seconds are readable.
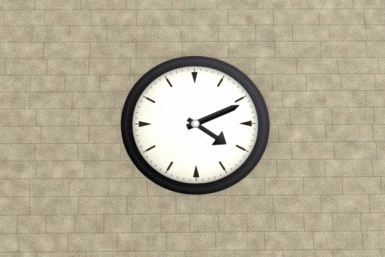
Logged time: 4:11
